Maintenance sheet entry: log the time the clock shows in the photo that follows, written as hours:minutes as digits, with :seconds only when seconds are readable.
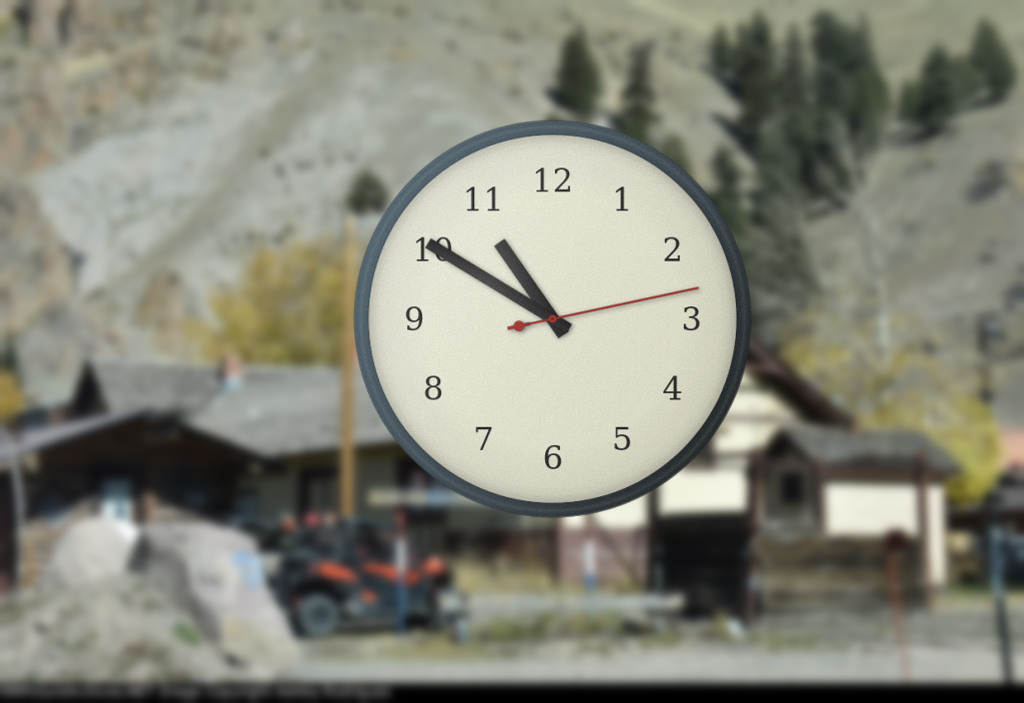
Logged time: 10:50:13
